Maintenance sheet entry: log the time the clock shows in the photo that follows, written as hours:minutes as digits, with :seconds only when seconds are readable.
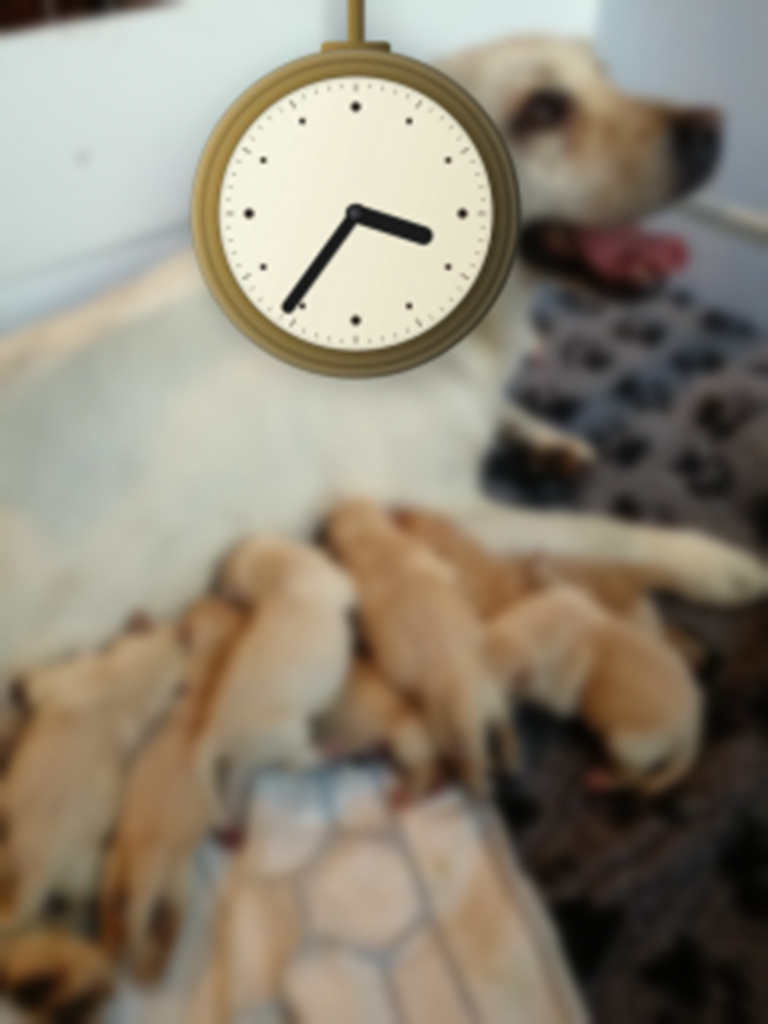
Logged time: 3:36
